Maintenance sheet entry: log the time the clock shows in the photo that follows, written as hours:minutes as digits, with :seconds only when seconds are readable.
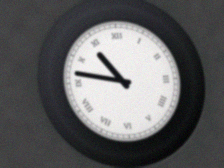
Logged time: 10:47
